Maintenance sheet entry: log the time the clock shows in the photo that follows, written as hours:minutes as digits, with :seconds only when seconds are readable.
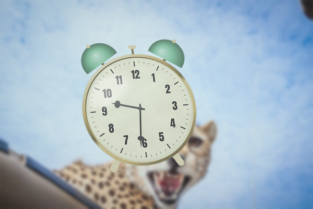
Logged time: 9:31
